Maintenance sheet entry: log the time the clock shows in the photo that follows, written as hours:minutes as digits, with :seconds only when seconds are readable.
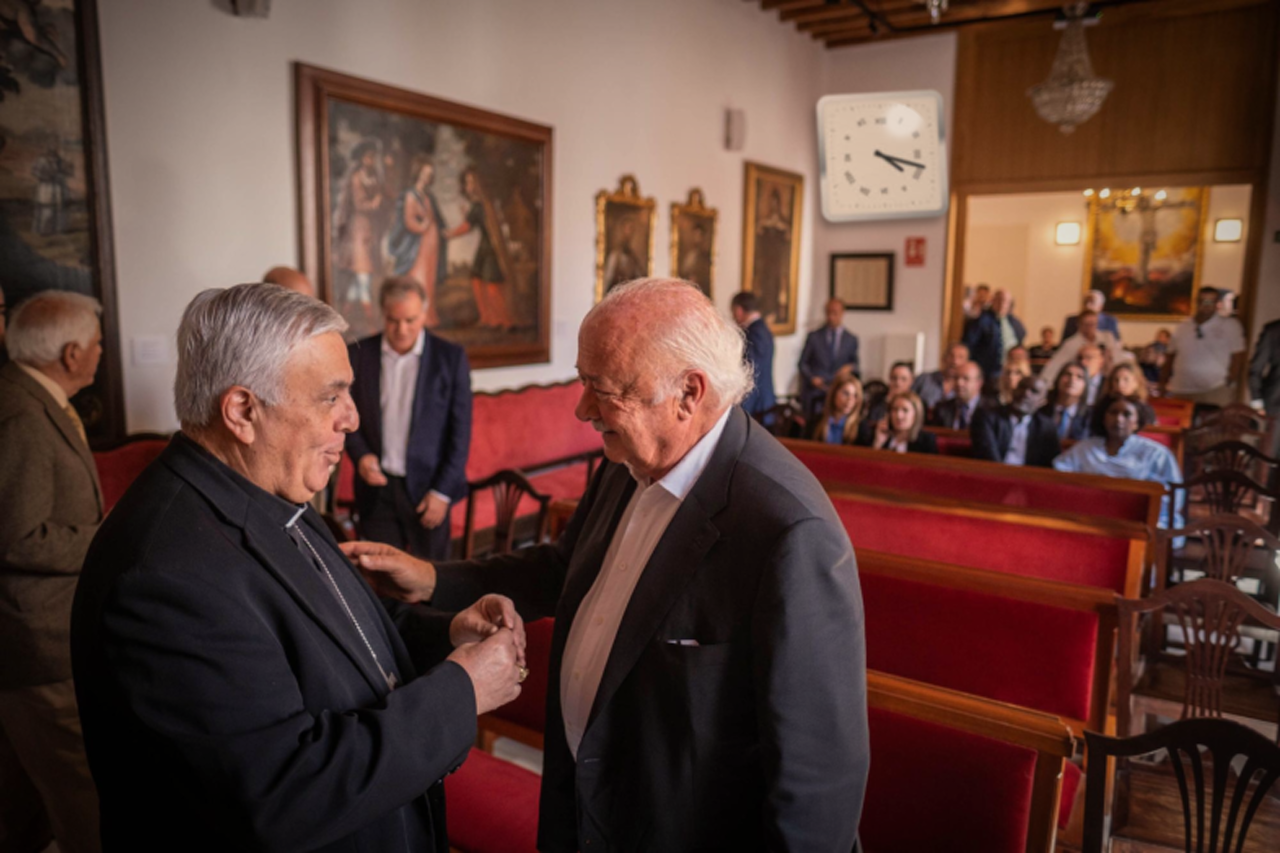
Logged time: 4:18
